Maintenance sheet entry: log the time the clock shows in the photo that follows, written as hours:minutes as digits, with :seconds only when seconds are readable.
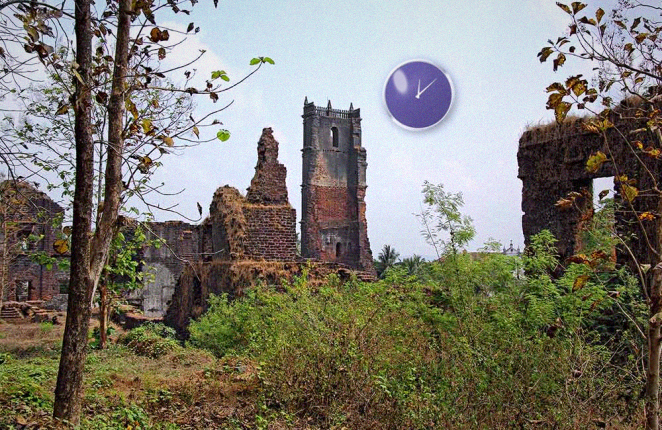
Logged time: 12:08
